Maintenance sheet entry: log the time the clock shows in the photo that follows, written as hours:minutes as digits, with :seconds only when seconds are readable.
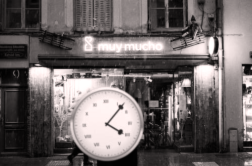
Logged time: 4:07
